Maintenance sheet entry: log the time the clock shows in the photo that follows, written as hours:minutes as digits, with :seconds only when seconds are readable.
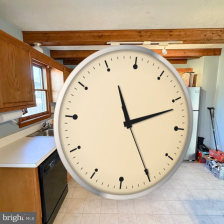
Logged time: 11:11:25
